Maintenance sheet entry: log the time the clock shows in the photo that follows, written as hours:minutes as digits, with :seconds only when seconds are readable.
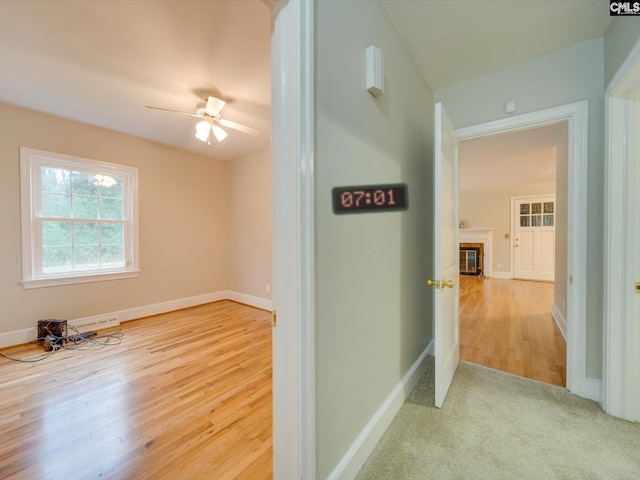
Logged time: 7:01
